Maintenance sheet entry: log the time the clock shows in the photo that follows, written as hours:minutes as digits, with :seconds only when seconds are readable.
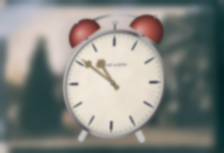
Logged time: 10:51
